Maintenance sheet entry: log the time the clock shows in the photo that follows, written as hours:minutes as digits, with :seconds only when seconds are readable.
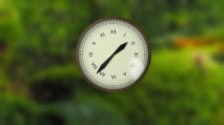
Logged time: 1:37
